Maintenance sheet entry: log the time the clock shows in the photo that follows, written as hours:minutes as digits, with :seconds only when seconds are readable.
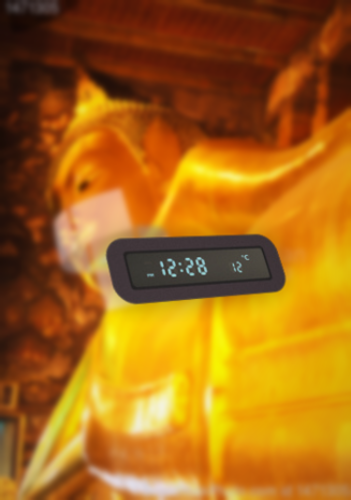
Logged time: 12:28
